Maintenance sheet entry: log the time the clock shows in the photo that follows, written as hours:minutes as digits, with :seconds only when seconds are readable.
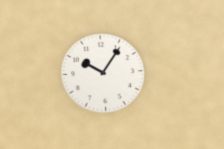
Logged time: 10:06
